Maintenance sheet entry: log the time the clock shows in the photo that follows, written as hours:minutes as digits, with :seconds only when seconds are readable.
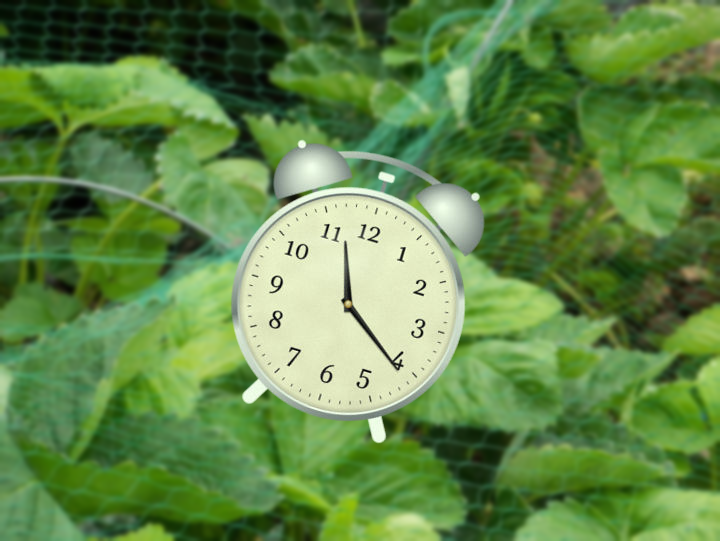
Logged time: 11:21
